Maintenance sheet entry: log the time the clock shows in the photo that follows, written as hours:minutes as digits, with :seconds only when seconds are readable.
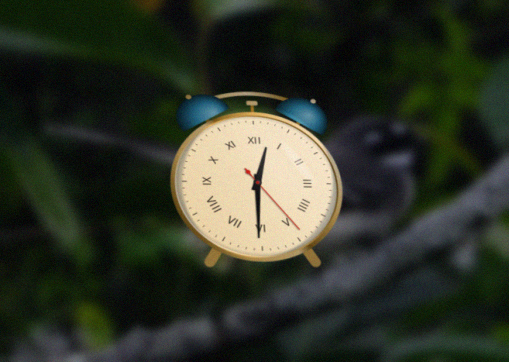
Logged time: 12:30:24
